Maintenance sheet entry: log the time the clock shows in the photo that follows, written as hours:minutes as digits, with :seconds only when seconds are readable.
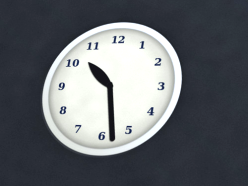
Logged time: 10:28
